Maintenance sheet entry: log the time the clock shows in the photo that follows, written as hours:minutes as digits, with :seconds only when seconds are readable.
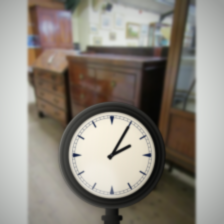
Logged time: 2:05
